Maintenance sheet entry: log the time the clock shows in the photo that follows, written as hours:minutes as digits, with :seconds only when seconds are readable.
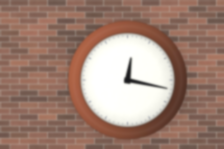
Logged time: 12:17
